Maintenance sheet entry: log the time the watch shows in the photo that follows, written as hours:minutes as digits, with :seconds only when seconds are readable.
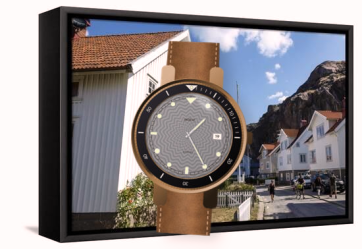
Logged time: 1:25
